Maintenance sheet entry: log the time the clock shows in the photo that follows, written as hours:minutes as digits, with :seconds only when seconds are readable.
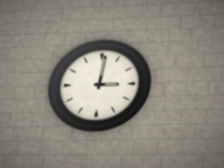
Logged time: 3:01
